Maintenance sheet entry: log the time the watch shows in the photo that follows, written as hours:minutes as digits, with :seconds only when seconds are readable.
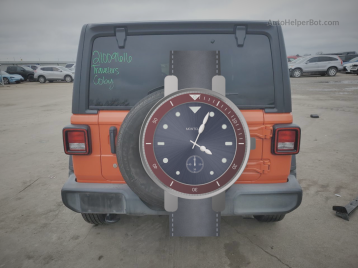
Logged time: 4:04
